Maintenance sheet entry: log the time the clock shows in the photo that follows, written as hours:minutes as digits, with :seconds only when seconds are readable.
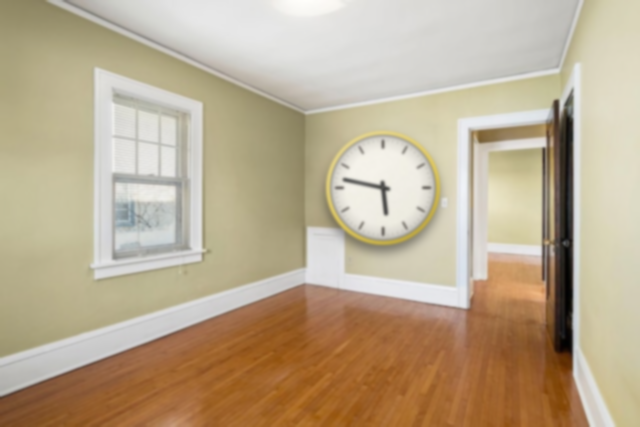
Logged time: 5:47
